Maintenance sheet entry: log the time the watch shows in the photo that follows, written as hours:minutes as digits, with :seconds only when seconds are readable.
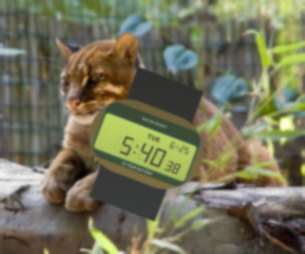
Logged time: 5:40
